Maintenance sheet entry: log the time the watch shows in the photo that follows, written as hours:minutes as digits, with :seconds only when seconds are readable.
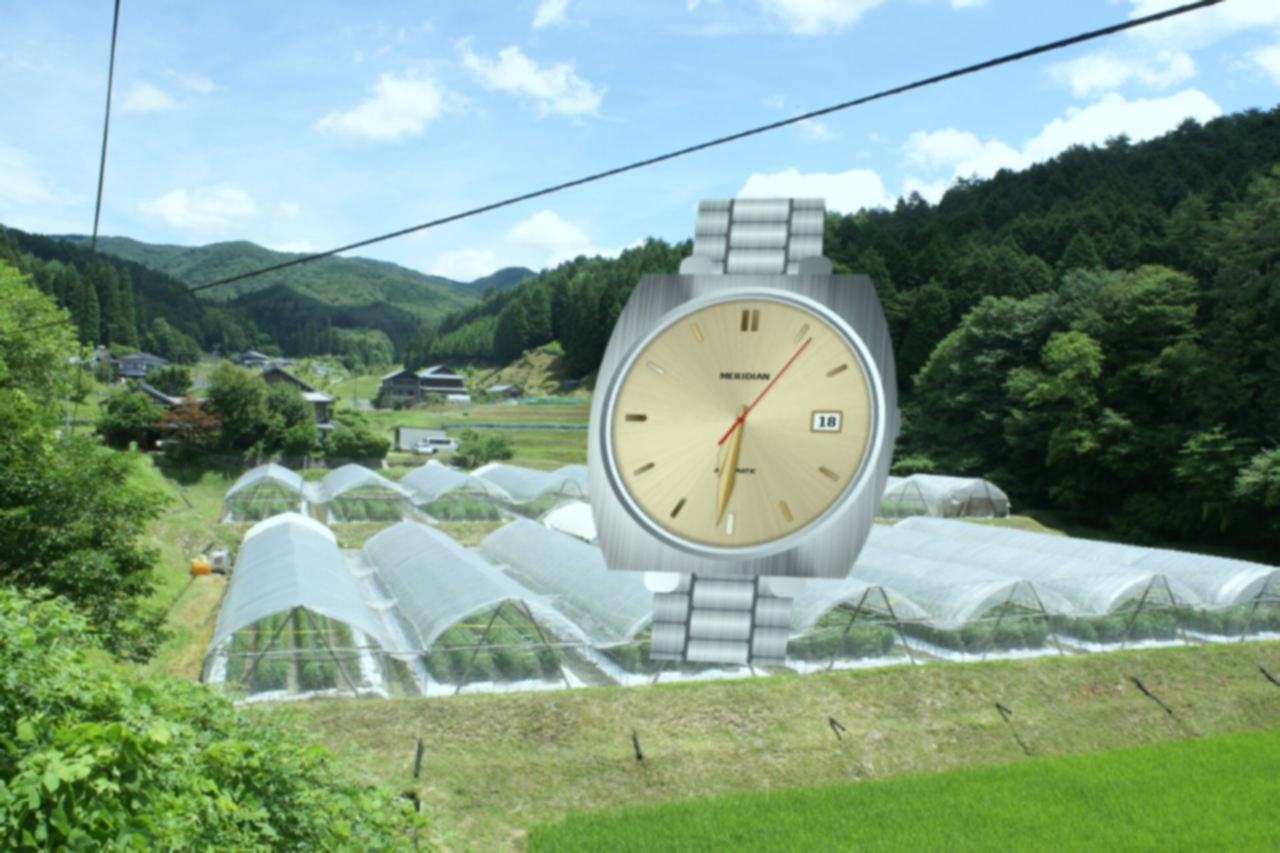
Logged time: 6:31:06
